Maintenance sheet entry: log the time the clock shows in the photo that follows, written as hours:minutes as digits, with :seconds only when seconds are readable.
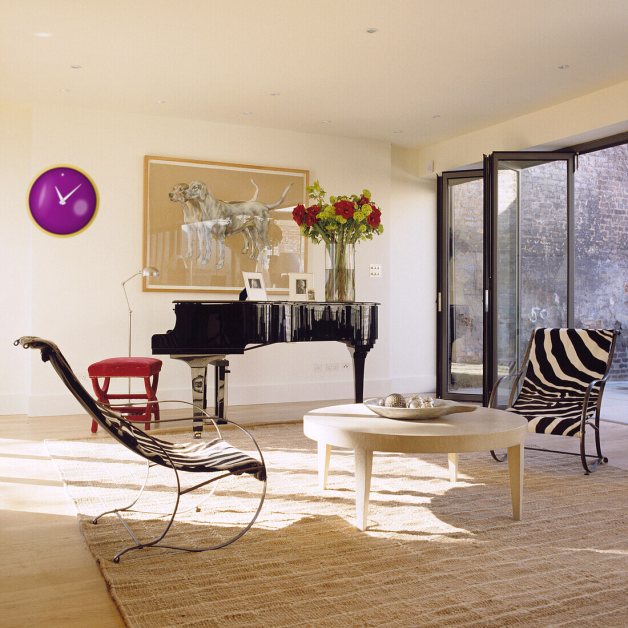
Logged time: 11:08
